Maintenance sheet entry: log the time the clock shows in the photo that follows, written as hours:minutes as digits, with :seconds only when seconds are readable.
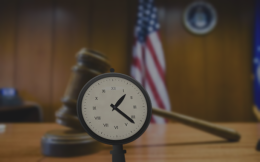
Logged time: 1:22
